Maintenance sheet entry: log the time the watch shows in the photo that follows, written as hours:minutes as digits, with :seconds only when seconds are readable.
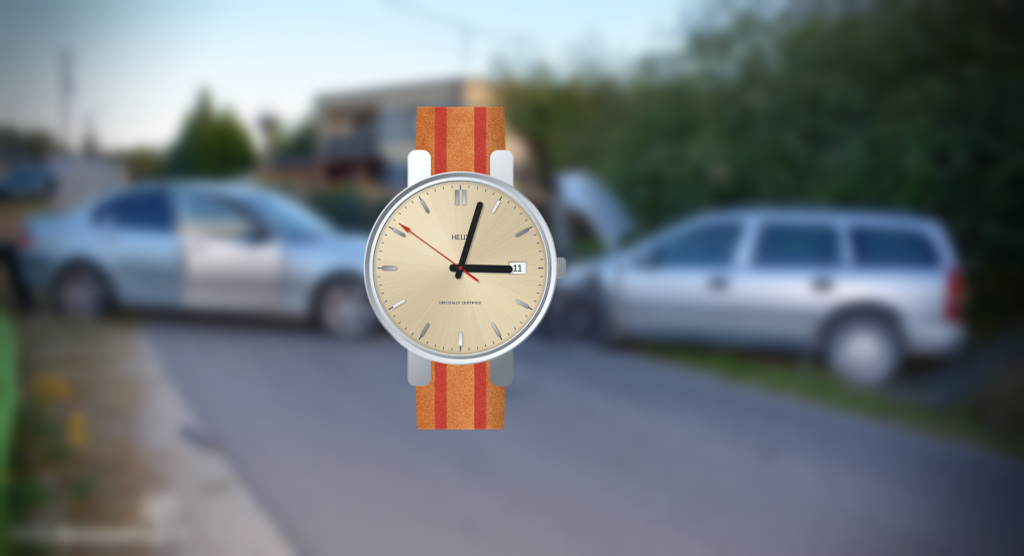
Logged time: 3:02:51
